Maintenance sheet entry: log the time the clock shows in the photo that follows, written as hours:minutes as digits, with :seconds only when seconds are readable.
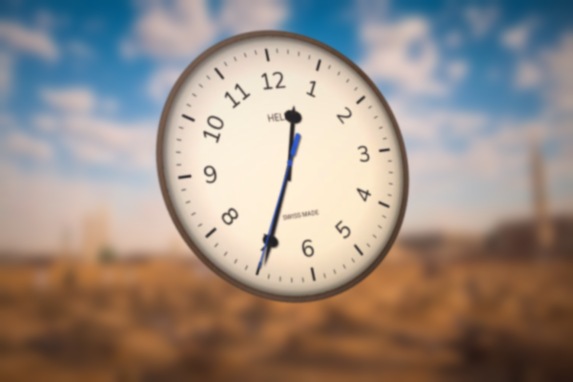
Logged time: 12:34:35
